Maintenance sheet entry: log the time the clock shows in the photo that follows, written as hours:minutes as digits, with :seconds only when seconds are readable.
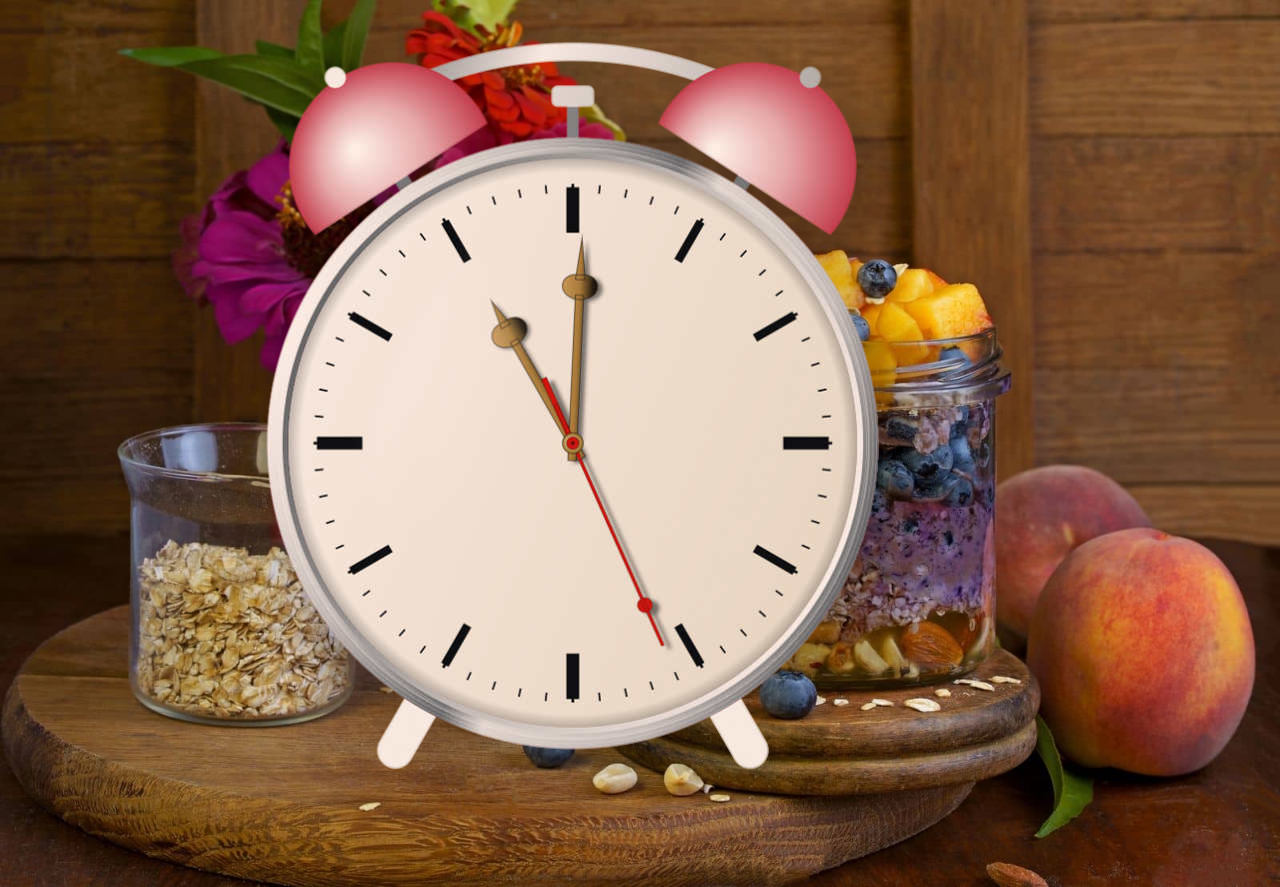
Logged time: 11:00:26
